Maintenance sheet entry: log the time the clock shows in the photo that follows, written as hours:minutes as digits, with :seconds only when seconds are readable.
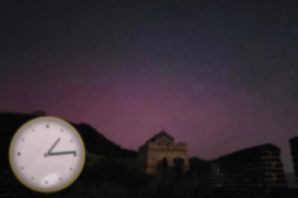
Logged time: 1:14
